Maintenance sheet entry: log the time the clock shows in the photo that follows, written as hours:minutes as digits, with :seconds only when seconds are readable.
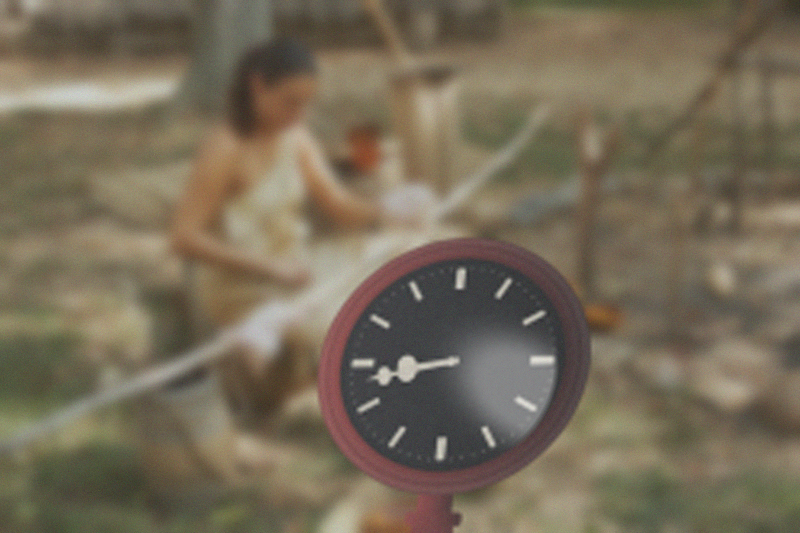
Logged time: 8:43
